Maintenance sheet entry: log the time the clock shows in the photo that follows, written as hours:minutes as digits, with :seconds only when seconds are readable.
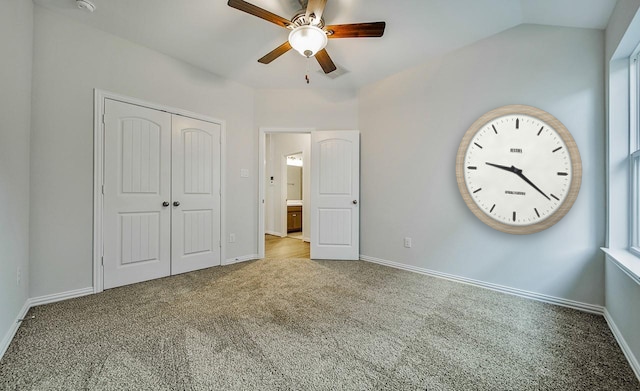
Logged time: 9:21
